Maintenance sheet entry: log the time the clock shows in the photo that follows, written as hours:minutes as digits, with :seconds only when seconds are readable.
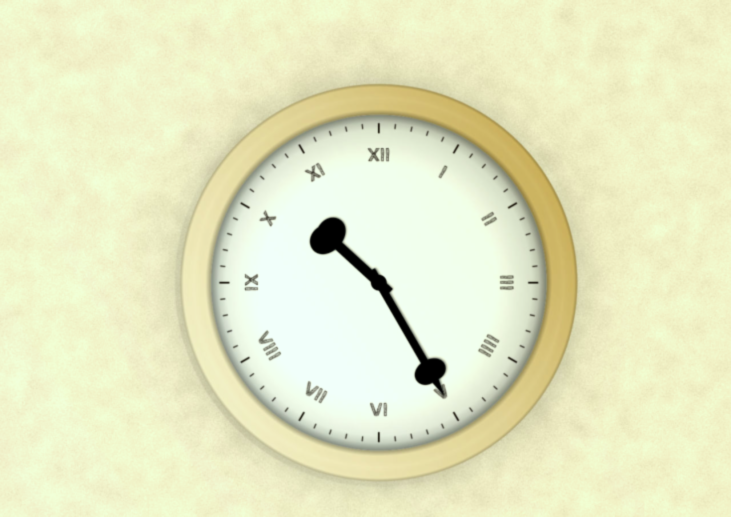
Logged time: 10:25
